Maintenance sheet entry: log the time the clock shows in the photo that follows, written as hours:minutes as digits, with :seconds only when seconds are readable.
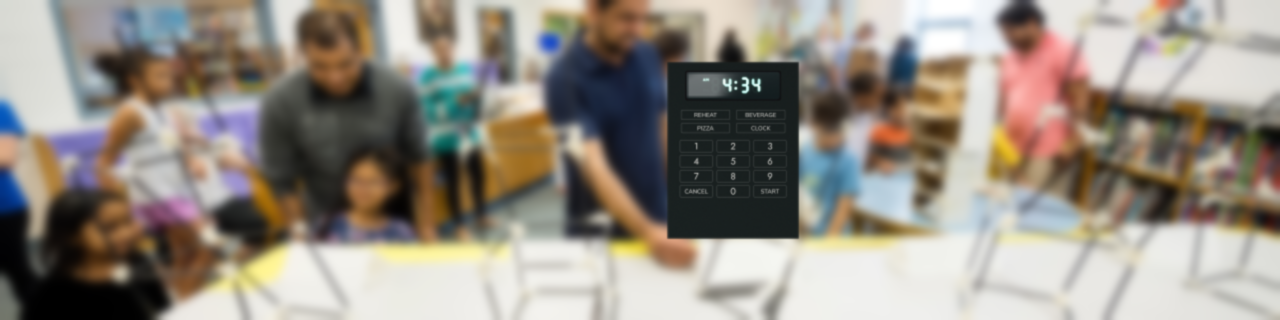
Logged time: 4:34
